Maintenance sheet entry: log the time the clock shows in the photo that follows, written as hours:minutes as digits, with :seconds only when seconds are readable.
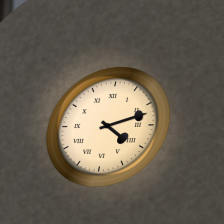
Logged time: 4:12
